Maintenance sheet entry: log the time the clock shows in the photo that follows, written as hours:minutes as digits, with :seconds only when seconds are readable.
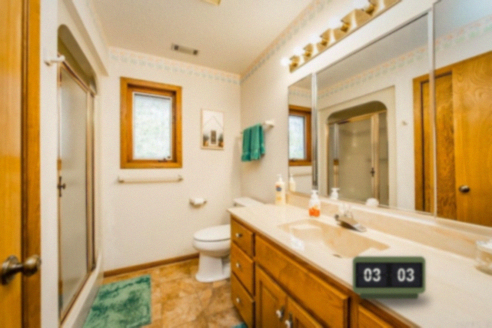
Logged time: 3:03
